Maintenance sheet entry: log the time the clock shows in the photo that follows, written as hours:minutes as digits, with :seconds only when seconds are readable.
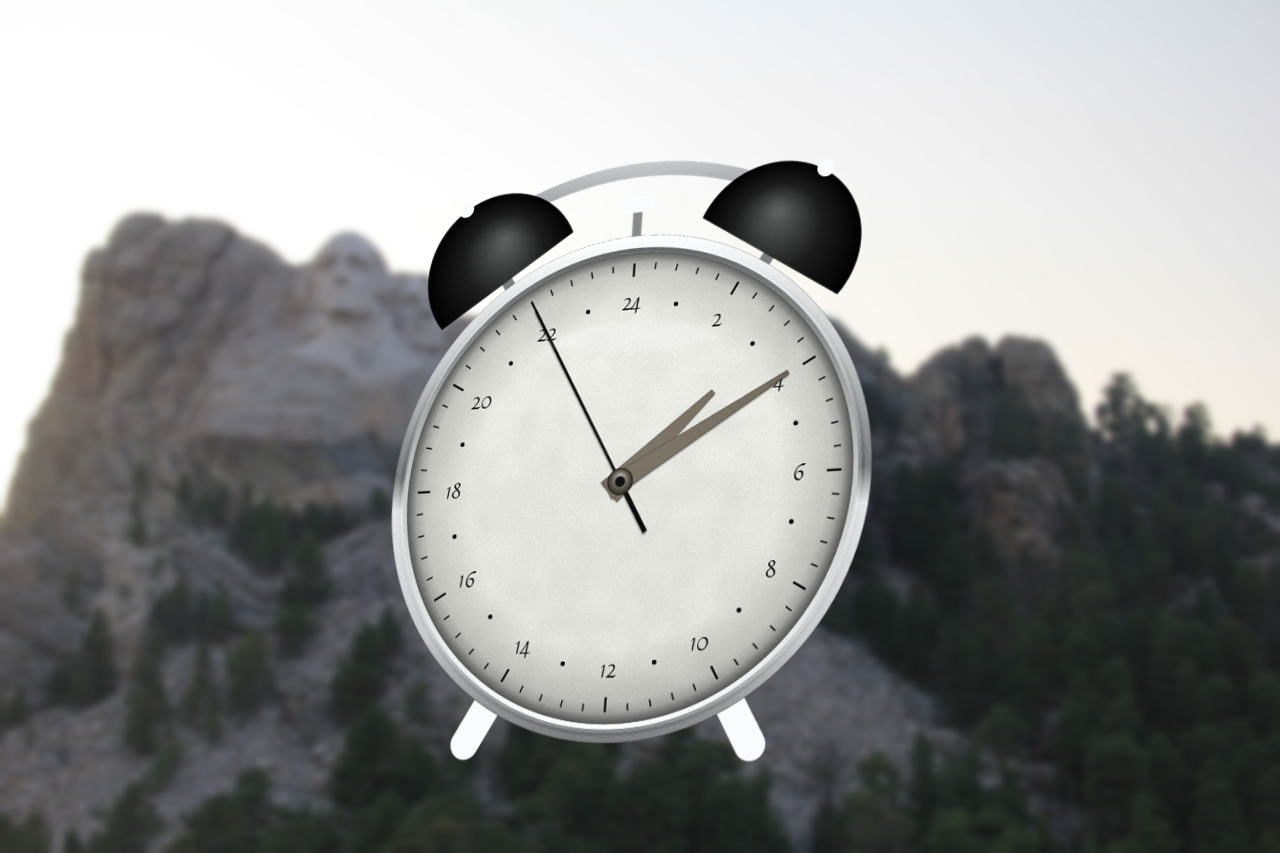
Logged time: 3:09:55
